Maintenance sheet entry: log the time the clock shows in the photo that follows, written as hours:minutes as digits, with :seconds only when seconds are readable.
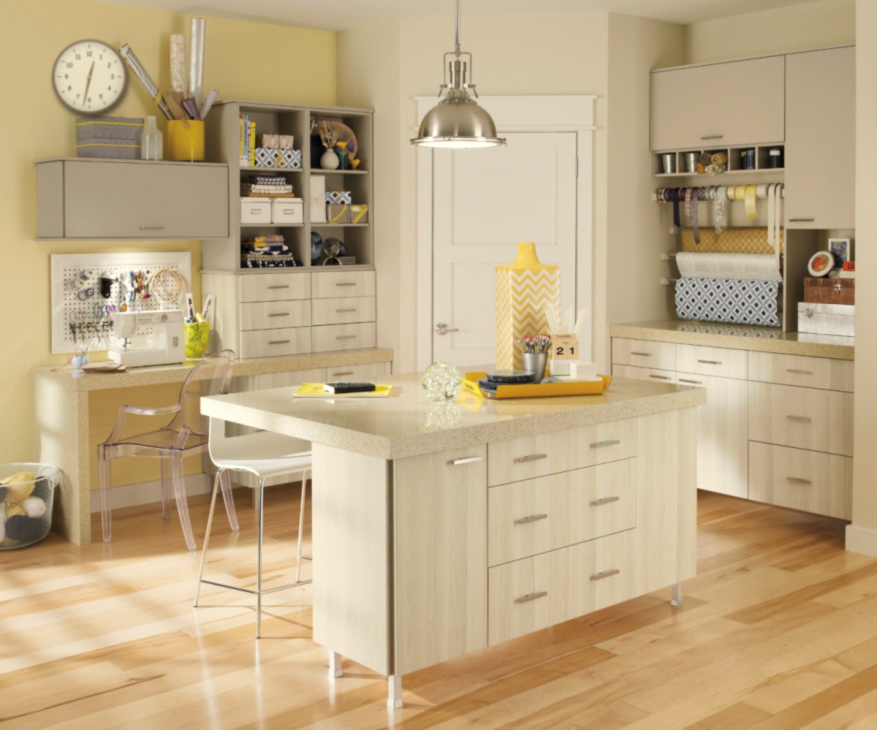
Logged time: 12:32
